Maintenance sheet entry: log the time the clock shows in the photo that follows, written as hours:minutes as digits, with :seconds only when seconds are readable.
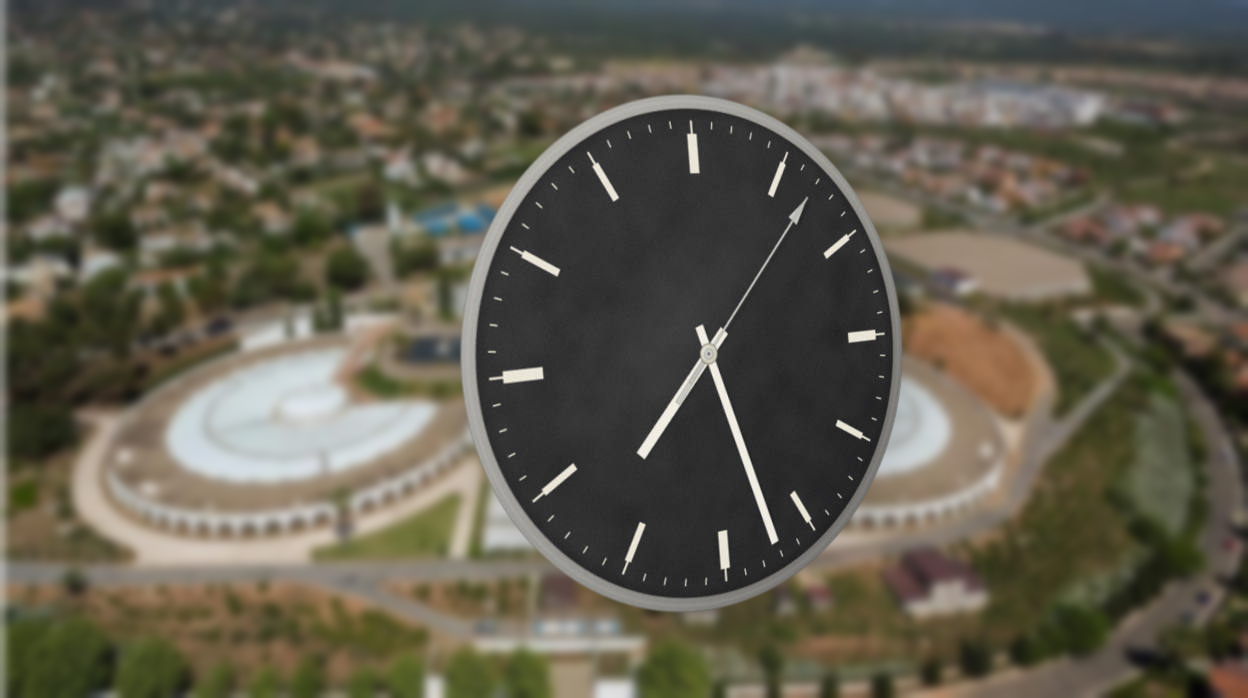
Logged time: 7:27:07
